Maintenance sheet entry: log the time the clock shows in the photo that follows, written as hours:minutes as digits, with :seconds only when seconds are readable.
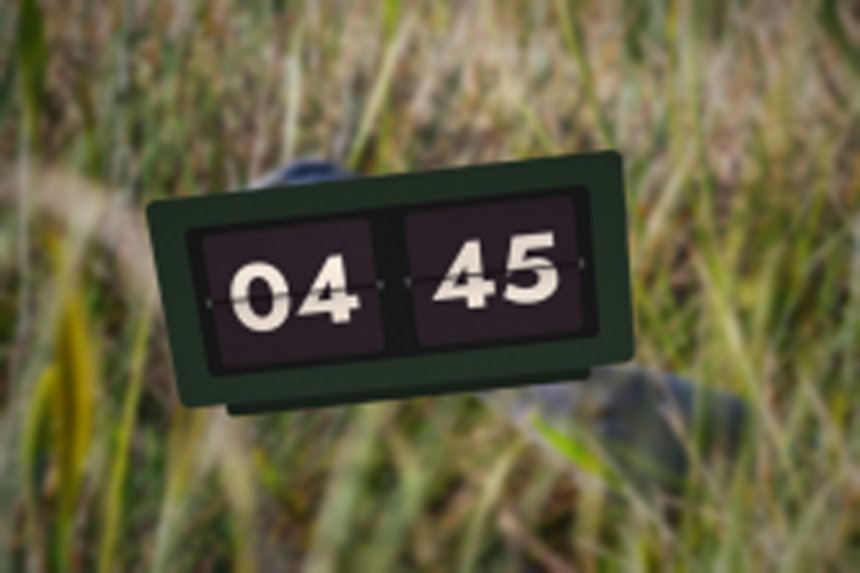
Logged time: 4:45
